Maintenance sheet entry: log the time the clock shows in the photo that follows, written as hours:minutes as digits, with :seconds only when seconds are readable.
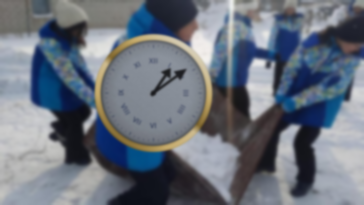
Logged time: 1:09
